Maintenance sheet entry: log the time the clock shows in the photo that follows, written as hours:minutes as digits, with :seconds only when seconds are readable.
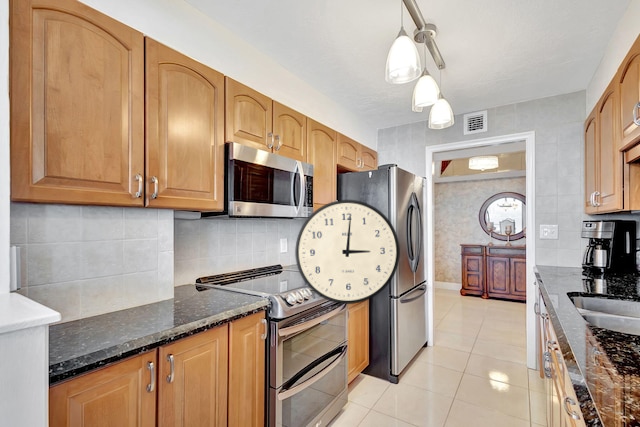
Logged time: 3:01
